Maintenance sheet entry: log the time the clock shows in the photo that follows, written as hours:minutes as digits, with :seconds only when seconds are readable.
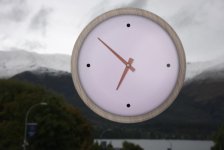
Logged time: 6:52
